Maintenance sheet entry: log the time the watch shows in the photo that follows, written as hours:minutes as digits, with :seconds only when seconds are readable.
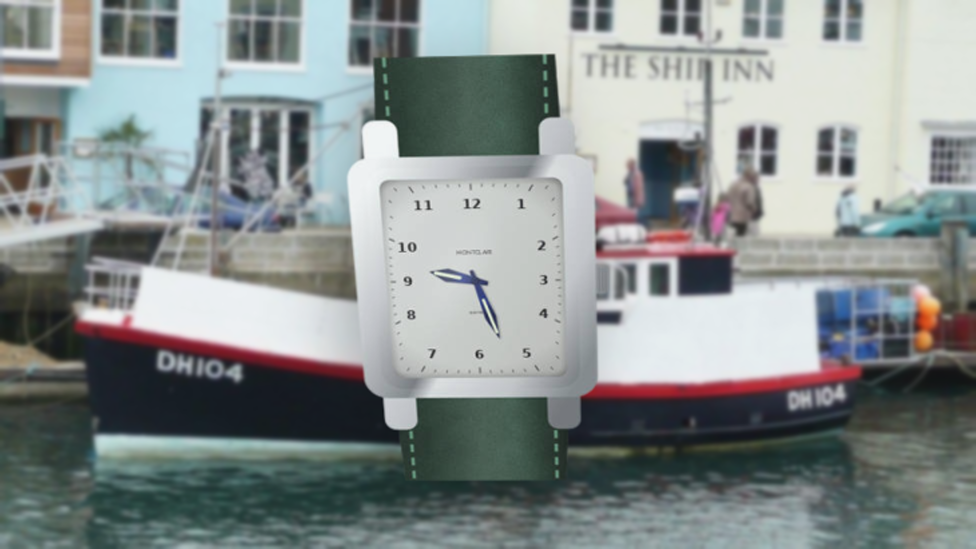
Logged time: 9:27
